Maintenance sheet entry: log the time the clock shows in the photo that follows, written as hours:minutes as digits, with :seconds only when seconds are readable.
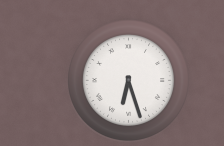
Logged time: 6:27
